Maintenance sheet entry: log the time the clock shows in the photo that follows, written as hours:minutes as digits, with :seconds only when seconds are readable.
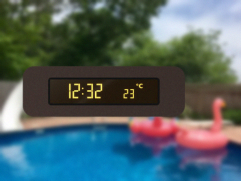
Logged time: 12:32
